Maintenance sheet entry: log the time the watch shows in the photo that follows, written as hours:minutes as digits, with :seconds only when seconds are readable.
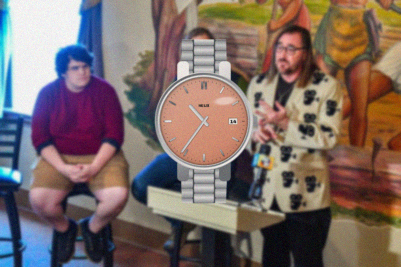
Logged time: 10:36
